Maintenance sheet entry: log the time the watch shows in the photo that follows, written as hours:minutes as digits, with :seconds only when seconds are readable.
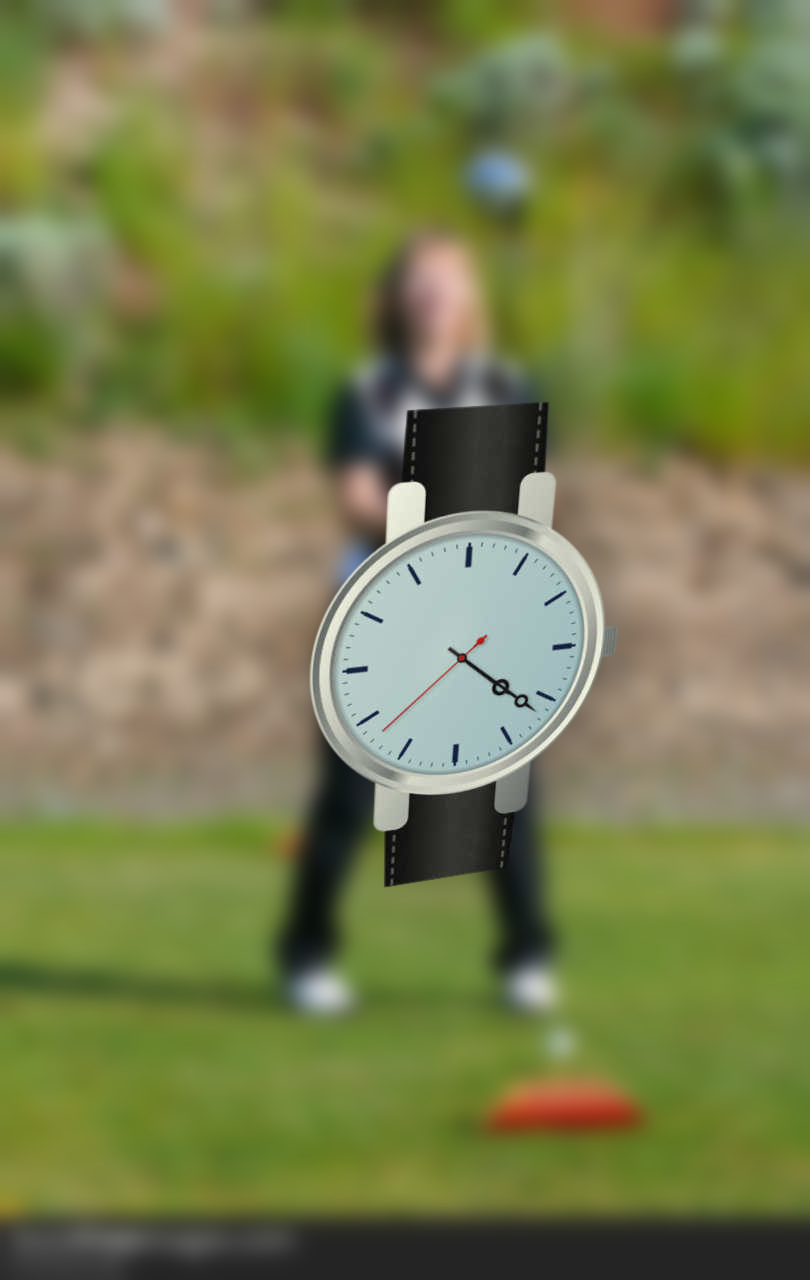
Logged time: 4:21:38
